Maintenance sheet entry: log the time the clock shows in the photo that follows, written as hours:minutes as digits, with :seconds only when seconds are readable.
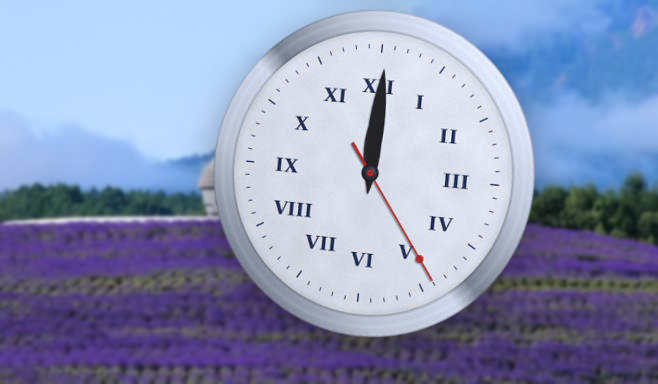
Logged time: 12:00:24
